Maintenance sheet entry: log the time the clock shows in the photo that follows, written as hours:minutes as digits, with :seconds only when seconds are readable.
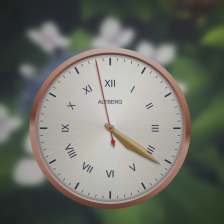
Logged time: 4:20:58
